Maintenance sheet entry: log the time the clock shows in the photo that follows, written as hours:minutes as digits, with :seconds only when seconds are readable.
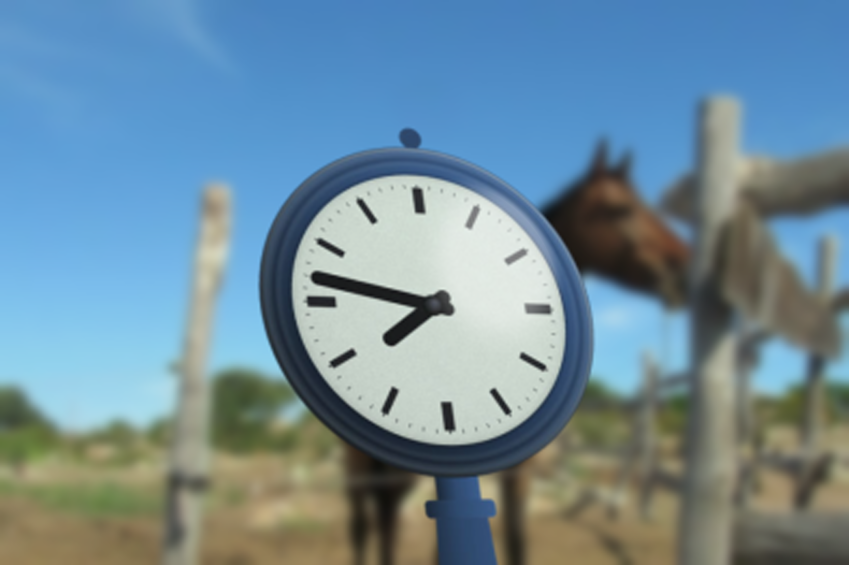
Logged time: 7:47
